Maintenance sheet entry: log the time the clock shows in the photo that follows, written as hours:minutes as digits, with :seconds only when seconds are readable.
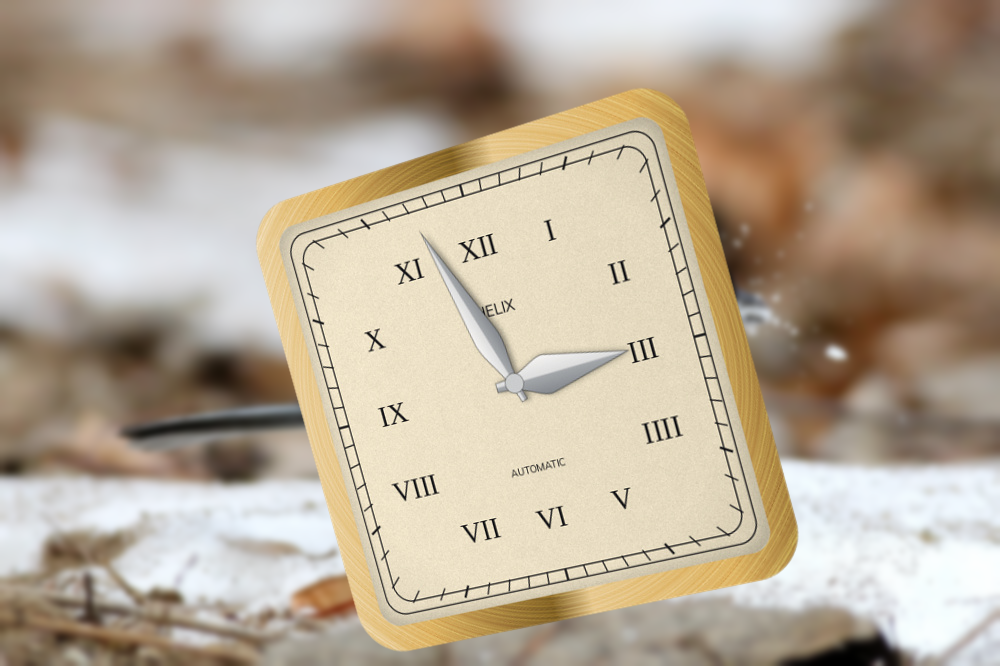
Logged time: 2:57
